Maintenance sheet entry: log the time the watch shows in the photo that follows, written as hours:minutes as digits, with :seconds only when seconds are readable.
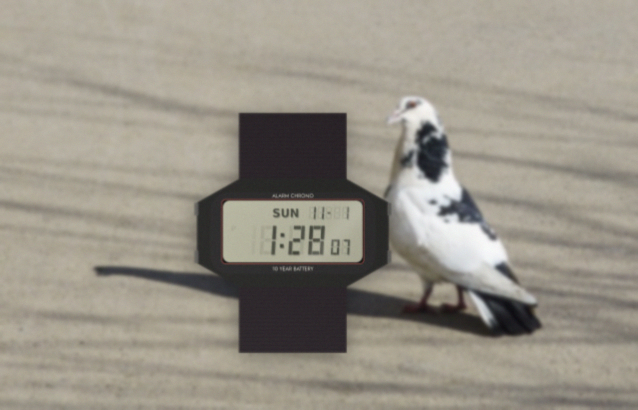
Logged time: 1:28:07
